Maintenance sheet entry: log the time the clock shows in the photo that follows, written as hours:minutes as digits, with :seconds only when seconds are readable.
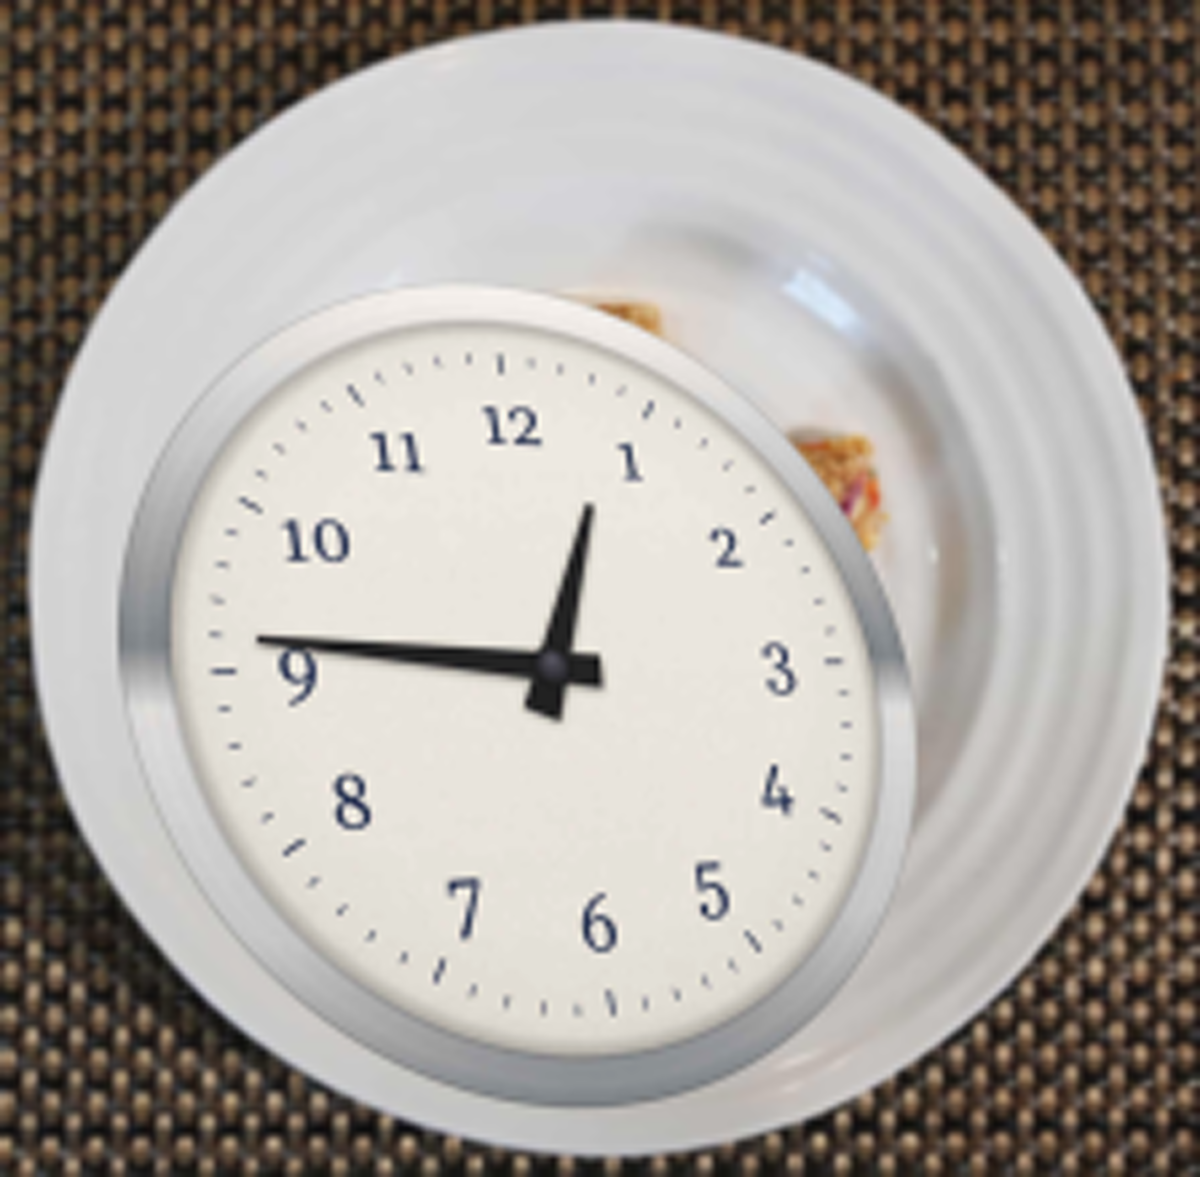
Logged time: 12:46
